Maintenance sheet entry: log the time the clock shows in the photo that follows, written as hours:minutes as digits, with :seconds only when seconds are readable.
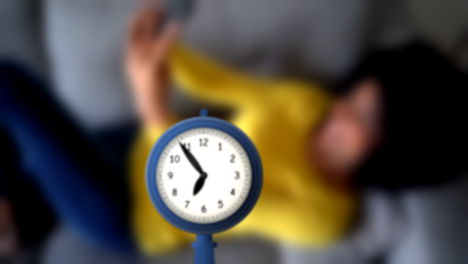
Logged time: 6:54
